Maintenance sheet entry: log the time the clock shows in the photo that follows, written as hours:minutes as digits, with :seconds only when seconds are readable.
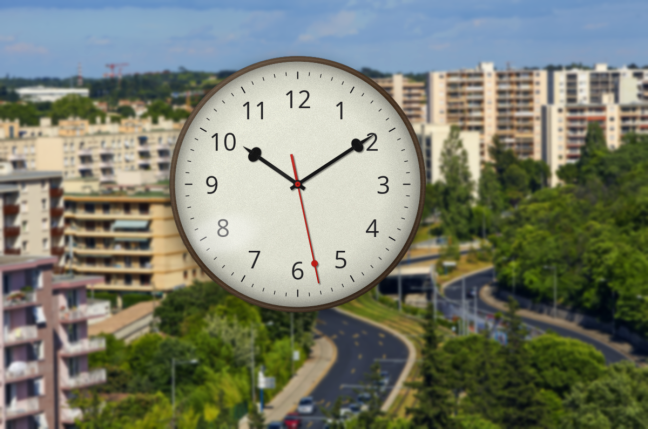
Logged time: 10:09:28
